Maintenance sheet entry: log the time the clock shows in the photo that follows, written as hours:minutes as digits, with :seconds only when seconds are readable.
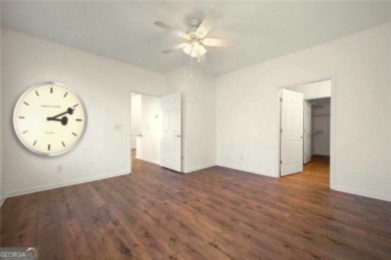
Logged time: 3:11
